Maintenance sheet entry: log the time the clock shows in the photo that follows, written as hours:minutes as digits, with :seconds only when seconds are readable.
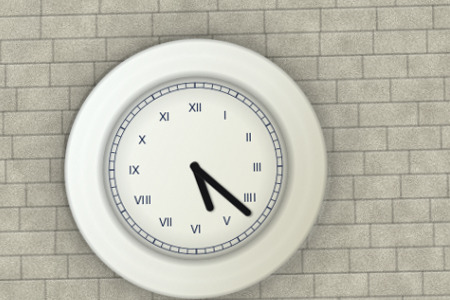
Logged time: 5:22
